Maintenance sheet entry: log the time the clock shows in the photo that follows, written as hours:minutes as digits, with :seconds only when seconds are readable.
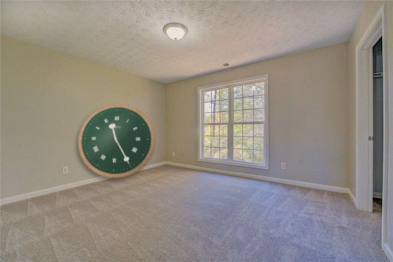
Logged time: 11:25
